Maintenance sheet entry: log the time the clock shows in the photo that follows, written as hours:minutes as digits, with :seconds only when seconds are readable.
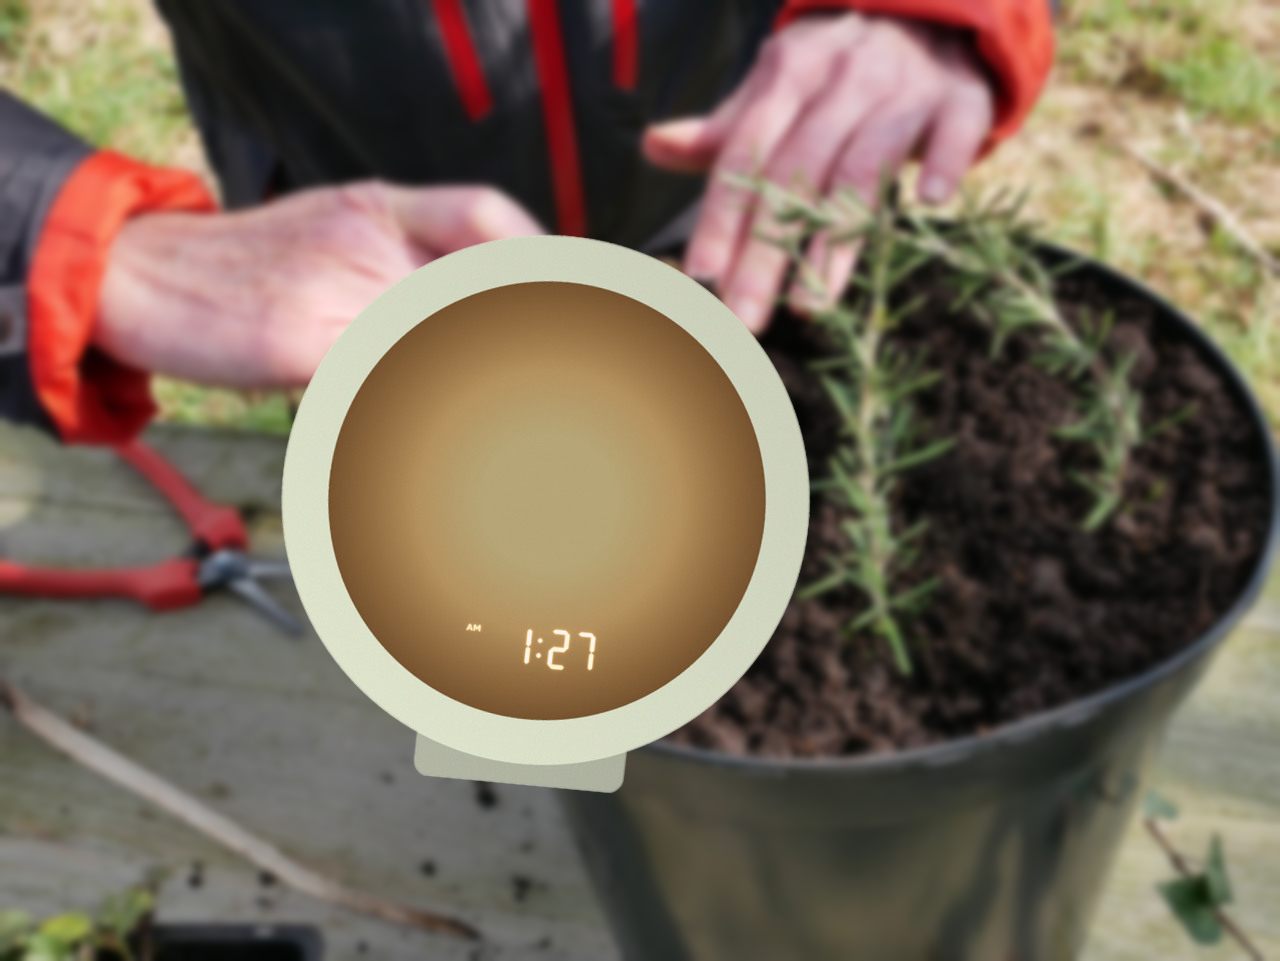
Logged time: 1:27
